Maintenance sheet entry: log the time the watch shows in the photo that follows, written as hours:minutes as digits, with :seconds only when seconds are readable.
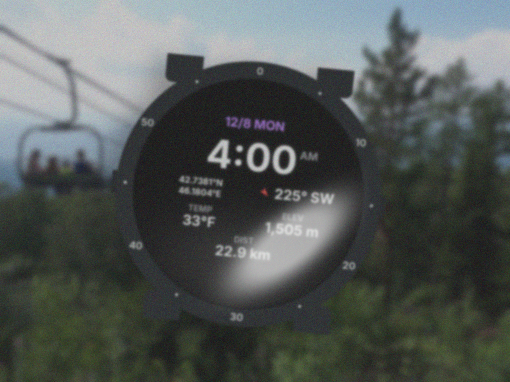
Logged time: 4:00
